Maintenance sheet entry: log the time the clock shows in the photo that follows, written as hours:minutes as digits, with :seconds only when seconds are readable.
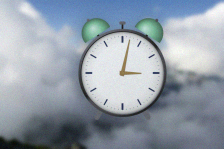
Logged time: 3:02
